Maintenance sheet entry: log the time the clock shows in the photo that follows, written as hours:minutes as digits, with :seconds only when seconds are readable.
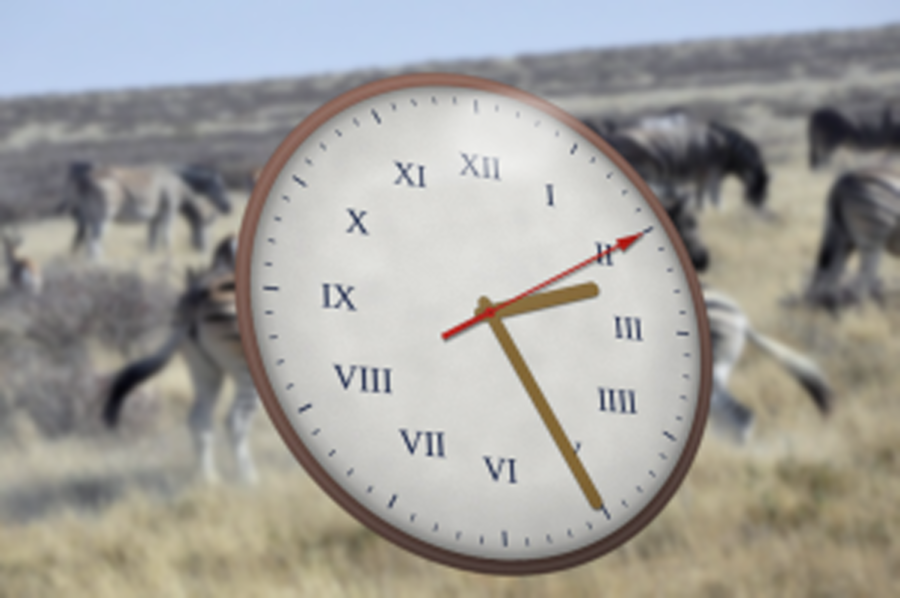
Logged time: 2:25:10
